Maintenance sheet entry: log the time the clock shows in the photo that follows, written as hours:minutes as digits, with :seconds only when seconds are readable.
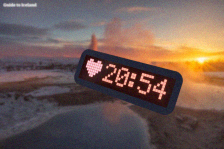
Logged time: 20:54
